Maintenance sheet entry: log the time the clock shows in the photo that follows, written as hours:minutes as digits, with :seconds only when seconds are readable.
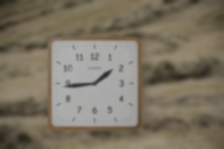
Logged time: 1:44
